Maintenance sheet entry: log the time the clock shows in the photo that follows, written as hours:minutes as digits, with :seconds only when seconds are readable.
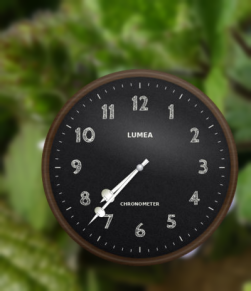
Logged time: 7:37
